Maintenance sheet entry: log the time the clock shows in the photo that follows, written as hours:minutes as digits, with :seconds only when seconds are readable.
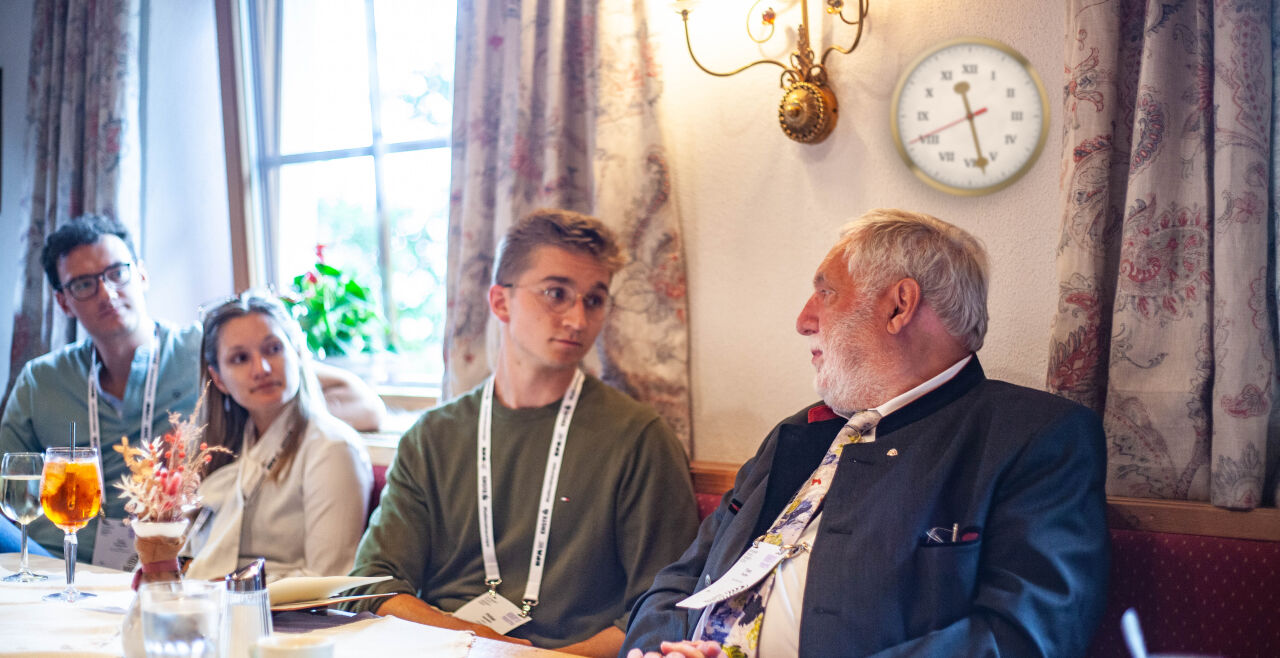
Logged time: 11:27:41
